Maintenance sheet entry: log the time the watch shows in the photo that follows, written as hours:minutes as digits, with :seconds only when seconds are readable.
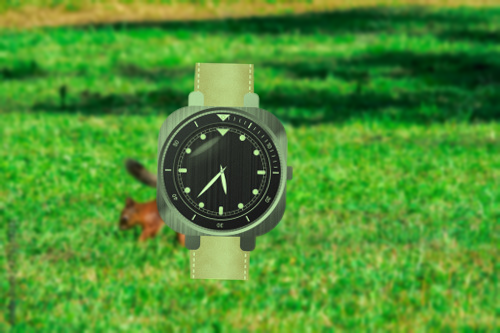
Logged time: 5:37
